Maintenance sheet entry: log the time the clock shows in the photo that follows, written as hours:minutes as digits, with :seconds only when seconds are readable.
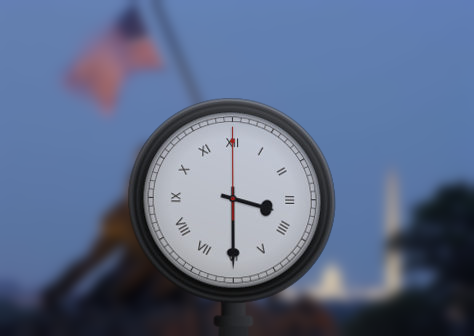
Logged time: 3:30:00
